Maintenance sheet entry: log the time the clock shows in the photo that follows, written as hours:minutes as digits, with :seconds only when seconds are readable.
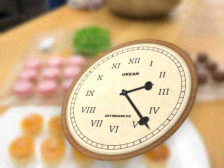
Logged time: 2:23
